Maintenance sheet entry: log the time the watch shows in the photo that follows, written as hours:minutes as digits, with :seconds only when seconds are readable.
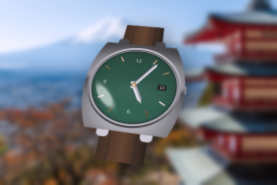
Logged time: 5:06
